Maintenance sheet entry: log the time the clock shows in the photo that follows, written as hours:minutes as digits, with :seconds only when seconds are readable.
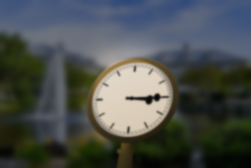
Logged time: 3:15
